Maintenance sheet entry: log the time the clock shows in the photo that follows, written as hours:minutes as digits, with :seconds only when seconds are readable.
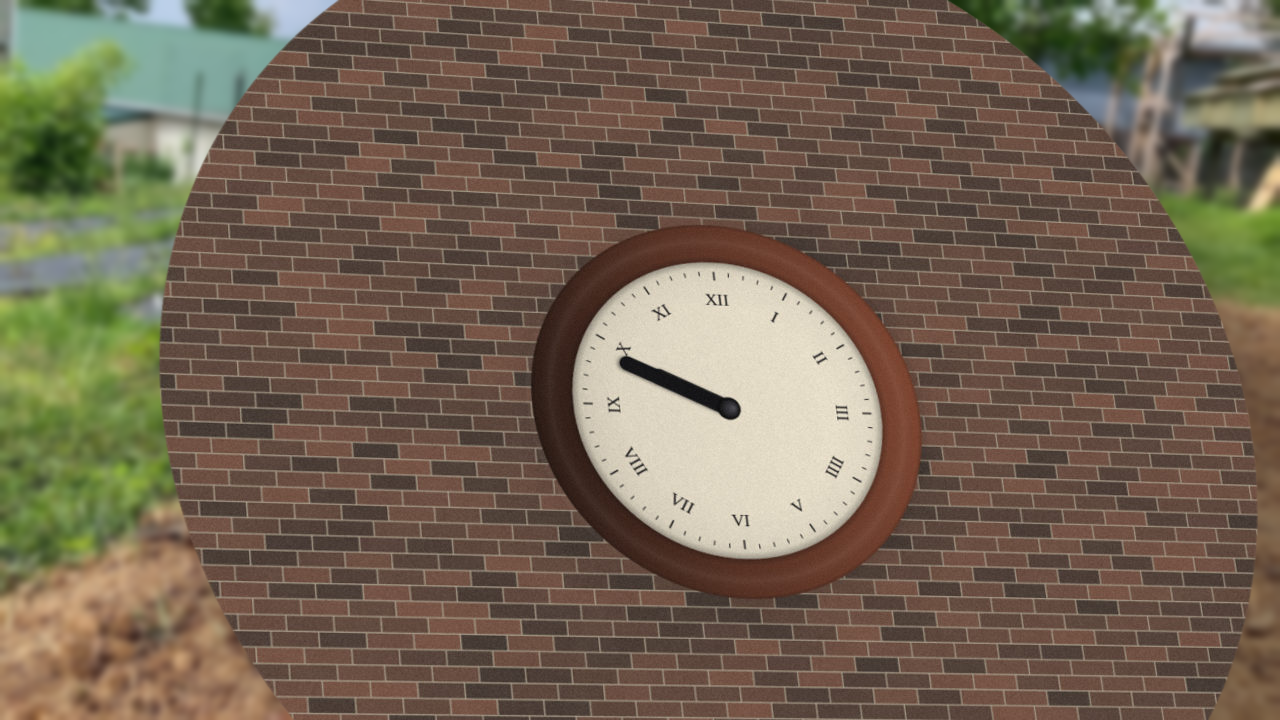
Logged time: 9:49
